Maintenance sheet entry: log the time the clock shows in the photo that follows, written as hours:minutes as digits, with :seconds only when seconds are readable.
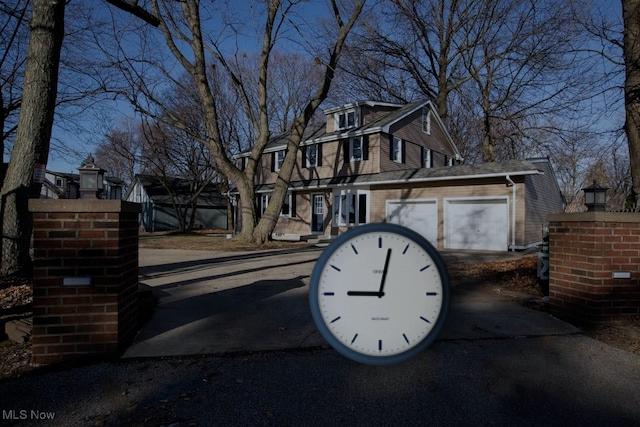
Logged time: 9:02
